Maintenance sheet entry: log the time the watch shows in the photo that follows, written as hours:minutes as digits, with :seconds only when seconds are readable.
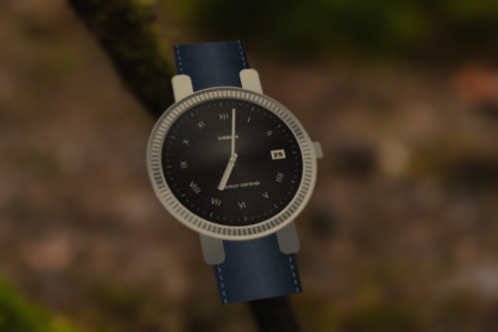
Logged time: 7:02
